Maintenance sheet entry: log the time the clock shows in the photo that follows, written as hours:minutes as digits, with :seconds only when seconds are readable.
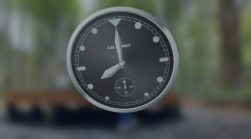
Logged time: 8:00
